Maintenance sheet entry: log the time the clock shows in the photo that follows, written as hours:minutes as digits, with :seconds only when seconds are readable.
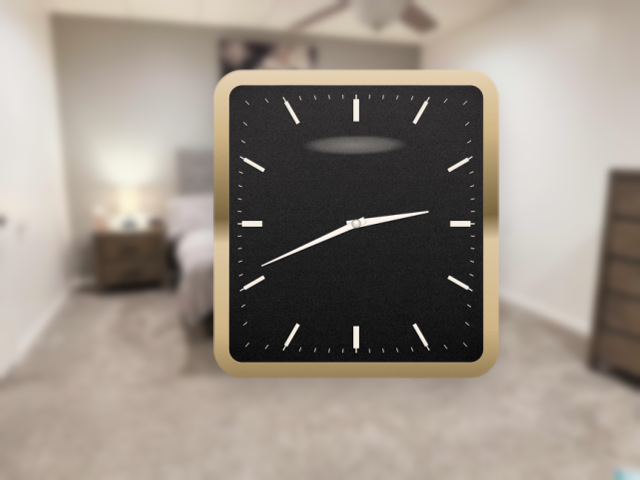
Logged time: 2:41
